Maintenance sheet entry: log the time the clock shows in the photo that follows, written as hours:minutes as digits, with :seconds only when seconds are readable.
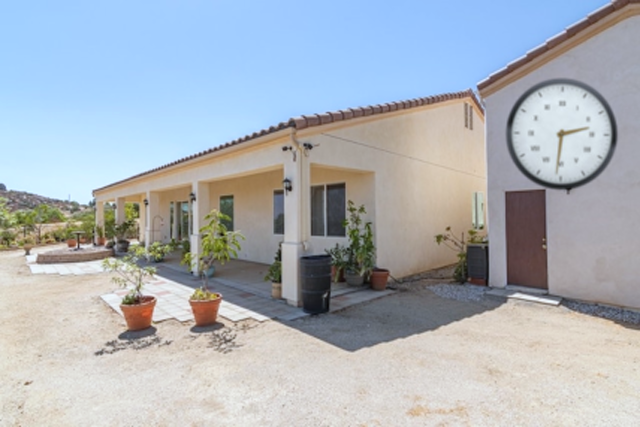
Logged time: 2:31
